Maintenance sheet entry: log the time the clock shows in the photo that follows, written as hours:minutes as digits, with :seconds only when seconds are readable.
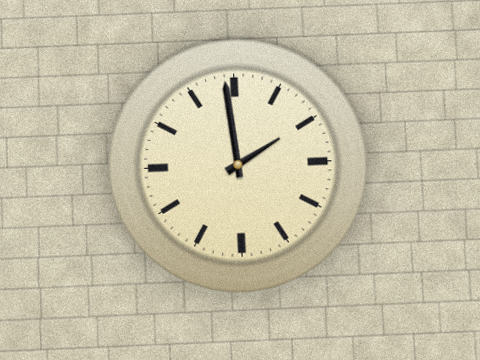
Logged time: 1:59
